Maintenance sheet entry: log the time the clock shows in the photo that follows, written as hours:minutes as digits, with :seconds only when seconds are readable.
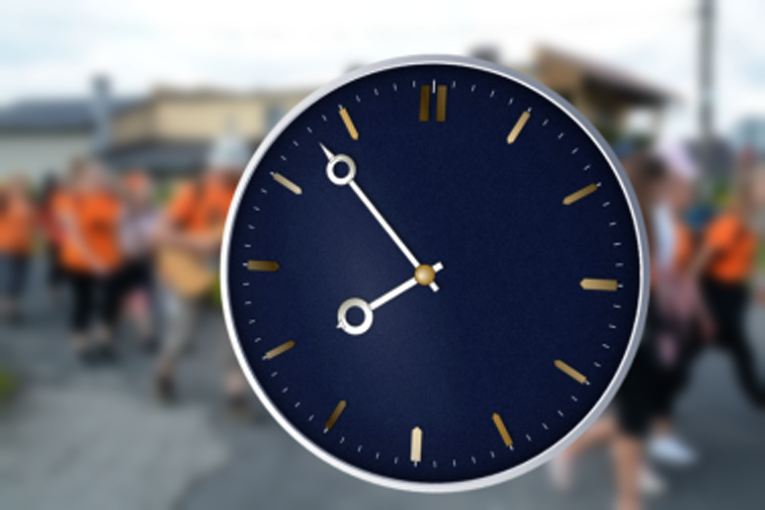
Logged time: 7:53
